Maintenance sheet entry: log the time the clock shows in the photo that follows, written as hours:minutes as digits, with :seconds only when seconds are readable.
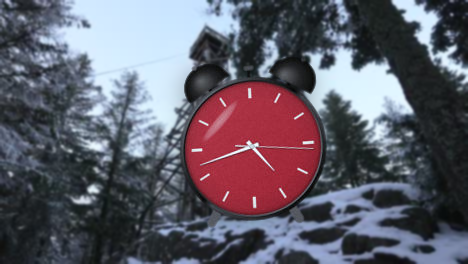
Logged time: 4:42:16
